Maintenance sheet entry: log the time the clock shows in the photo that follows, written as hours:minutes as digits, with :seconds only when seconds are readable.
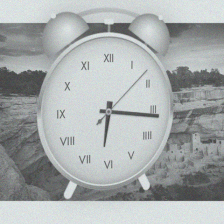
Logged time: 6:16:08
